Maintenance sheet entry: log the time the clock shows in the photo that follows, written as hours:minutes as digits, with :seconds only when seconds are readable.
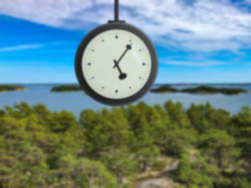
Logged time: 5:06
